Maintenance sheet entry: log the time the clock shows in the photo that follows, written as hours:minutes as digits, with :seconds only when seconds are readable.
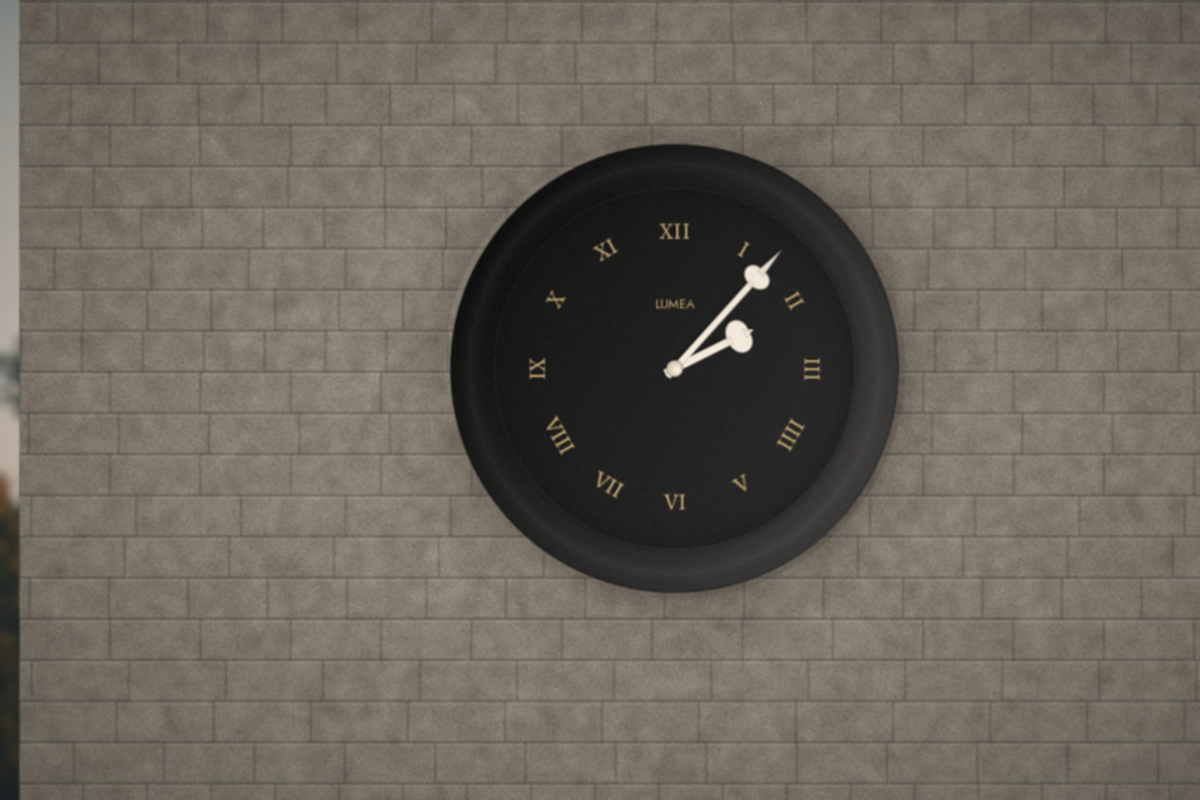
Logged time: 2:07
